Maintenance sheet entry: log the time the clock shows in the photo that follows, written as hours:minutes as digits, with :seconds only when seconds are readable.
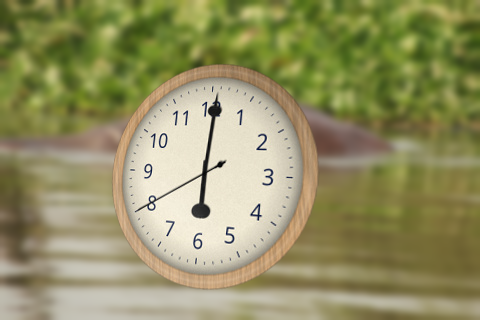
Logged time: 6:00:40
